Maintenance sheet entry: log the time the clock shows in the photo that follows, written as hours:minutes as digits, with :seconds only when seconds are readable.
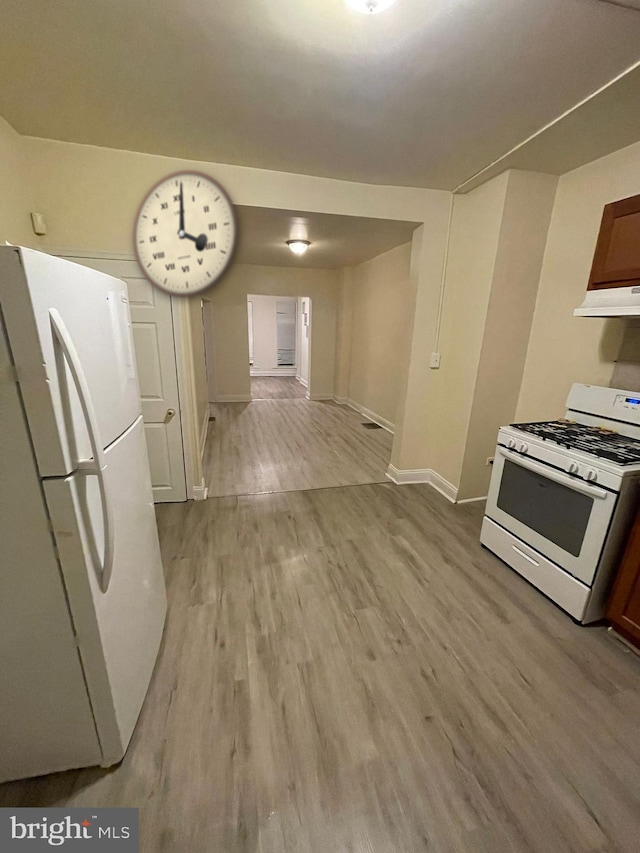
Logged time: 4:01
